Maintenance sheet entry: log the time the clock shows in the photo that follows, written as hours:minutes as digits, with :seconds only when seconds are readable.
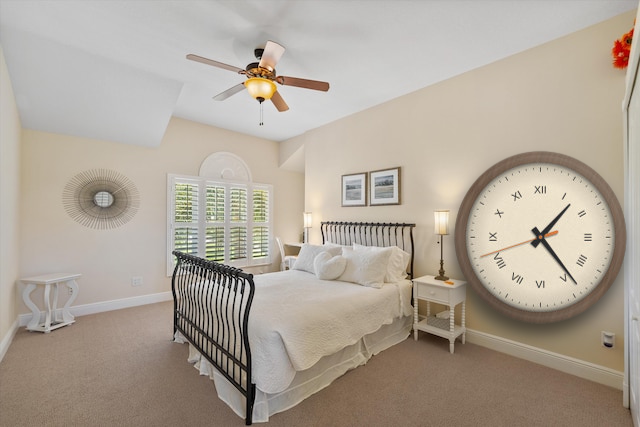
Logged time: 1:23:42
